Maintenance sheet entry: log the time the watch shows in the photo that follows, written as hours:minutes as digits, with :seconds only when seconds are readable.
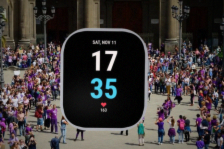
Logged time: 17:35
